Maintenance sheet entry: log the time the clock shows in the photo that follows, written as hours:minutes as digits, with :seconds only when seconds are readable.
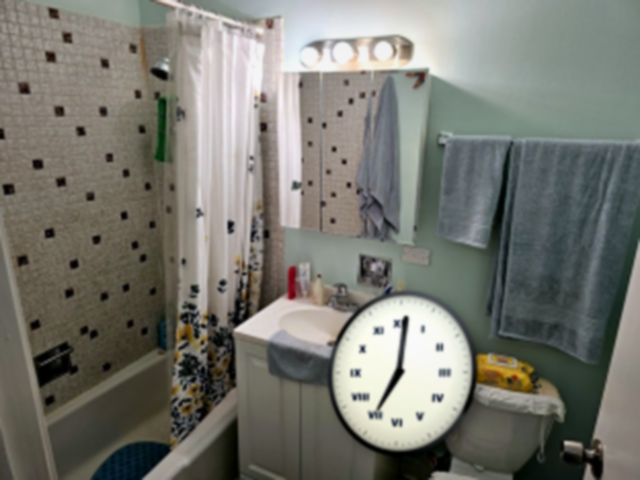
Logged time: 7:01
